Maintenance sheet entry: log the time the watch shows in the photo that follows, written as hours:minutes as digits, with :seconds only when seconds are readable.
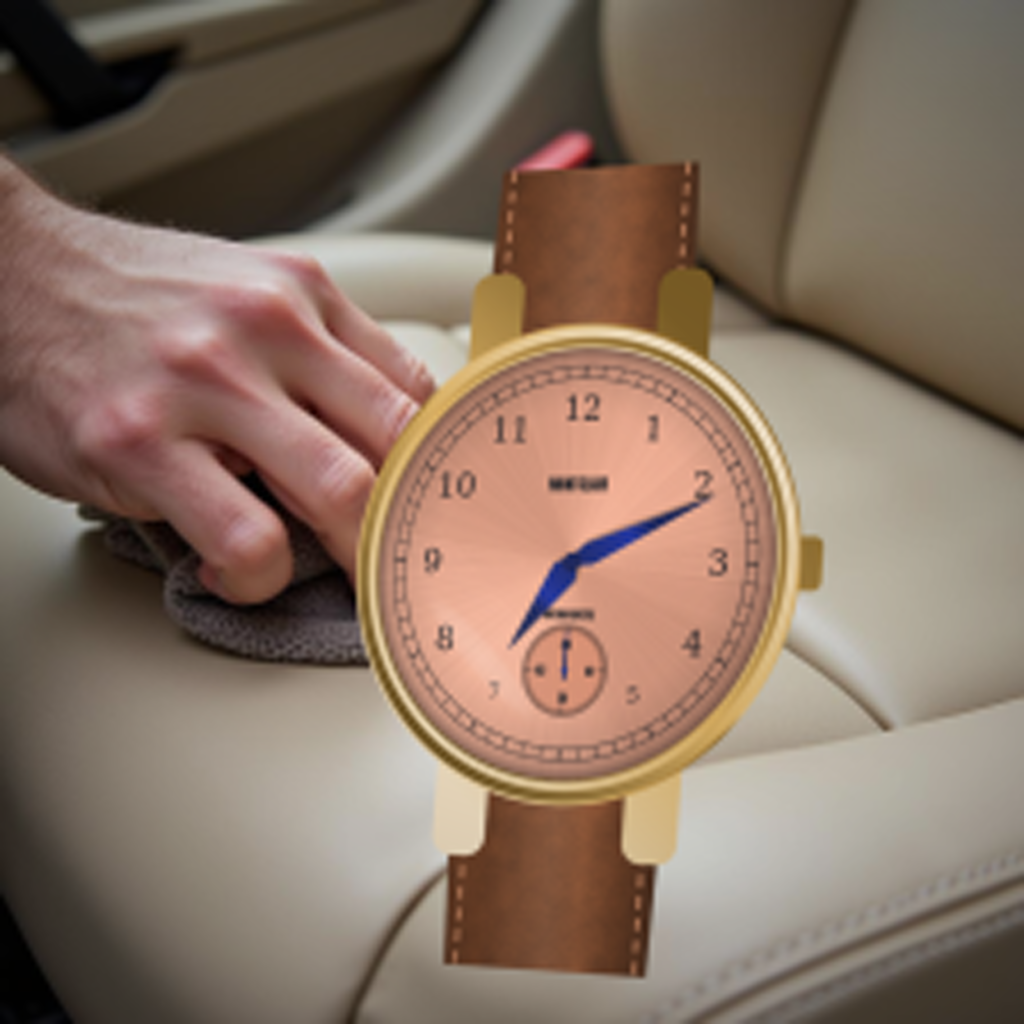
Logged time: 7:11
